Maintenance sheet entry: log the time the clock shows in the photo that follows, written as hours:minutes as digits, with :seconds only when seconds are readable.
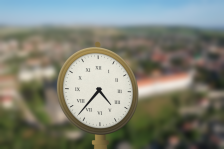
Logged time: 4:37
